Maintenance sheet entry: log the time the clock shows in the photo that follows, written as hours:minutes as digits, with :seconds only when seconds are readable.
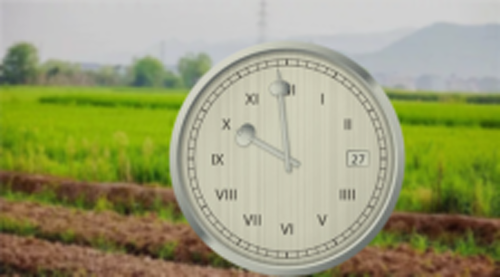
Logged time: 9:59
